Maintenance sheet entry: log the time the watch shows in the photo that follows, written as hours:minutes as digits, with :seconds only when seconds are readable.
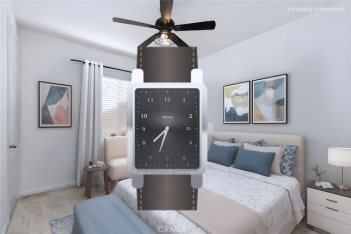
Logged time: 7:33
